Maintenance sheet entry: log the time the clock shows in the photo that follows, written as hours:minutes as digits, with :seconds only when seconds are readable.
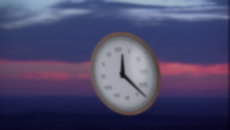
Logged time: 12:23
